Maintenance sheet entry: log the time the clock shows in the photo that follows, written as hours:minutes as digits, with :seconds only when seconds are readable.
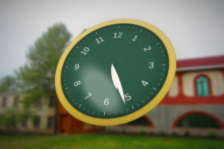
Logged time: 5:26
